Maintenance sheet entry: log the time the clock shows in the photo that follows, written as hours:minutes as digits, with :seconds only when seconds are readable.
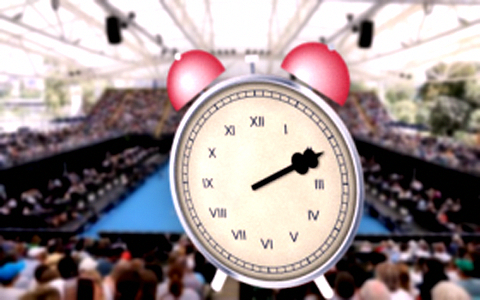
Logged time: 2:11
